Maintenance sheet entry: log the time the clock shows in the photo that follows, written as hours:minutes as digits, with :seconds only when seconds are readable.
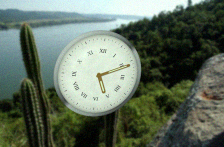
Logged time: 5:11
